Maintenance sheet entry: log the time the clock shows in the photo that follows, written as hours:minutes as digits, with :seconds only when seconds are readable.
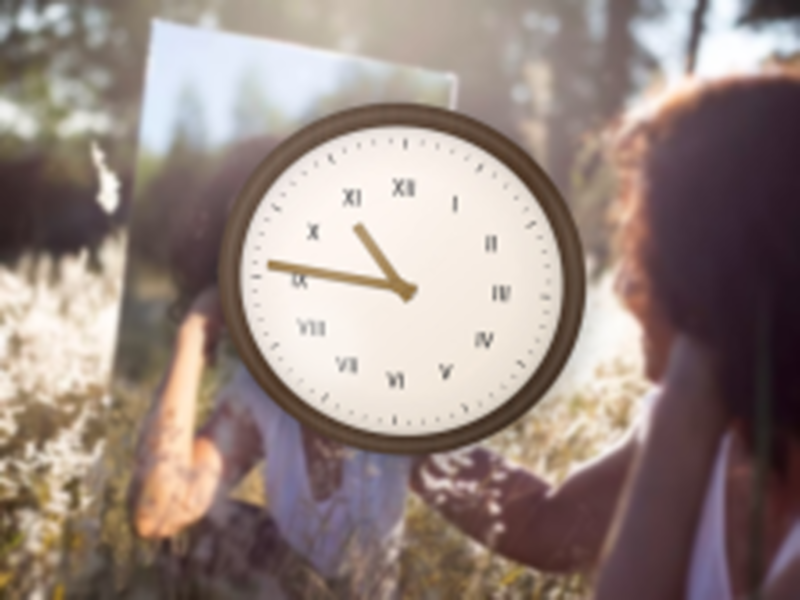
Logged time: 10:46
